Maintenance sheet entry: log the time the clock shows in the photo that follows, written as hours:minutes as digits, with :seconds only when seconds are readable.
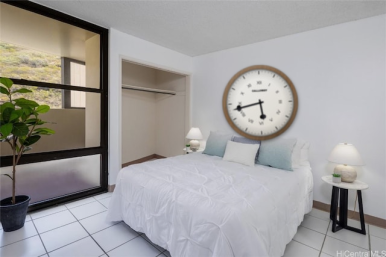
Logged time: 5:43
